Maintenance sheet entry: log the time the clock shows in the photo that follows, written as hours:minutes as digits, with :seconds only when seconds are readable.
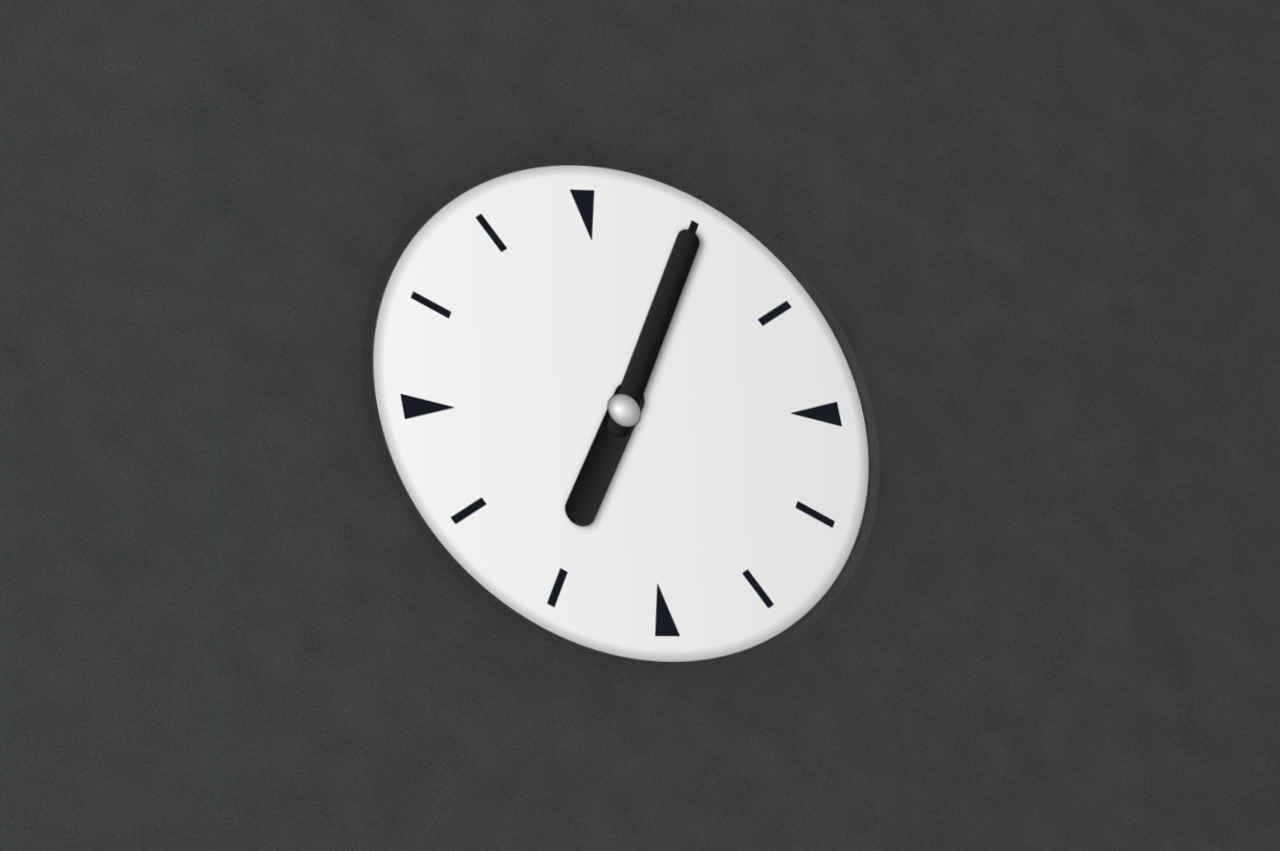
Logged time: 7:05
